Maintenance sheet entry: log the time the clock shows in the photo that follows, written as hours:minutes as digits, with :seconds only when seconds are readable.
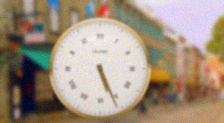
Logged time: 5:26
